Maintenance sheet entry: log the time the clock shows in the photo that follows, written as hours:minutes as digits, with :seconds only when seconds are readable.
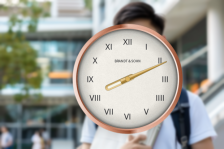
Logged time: 8:11
